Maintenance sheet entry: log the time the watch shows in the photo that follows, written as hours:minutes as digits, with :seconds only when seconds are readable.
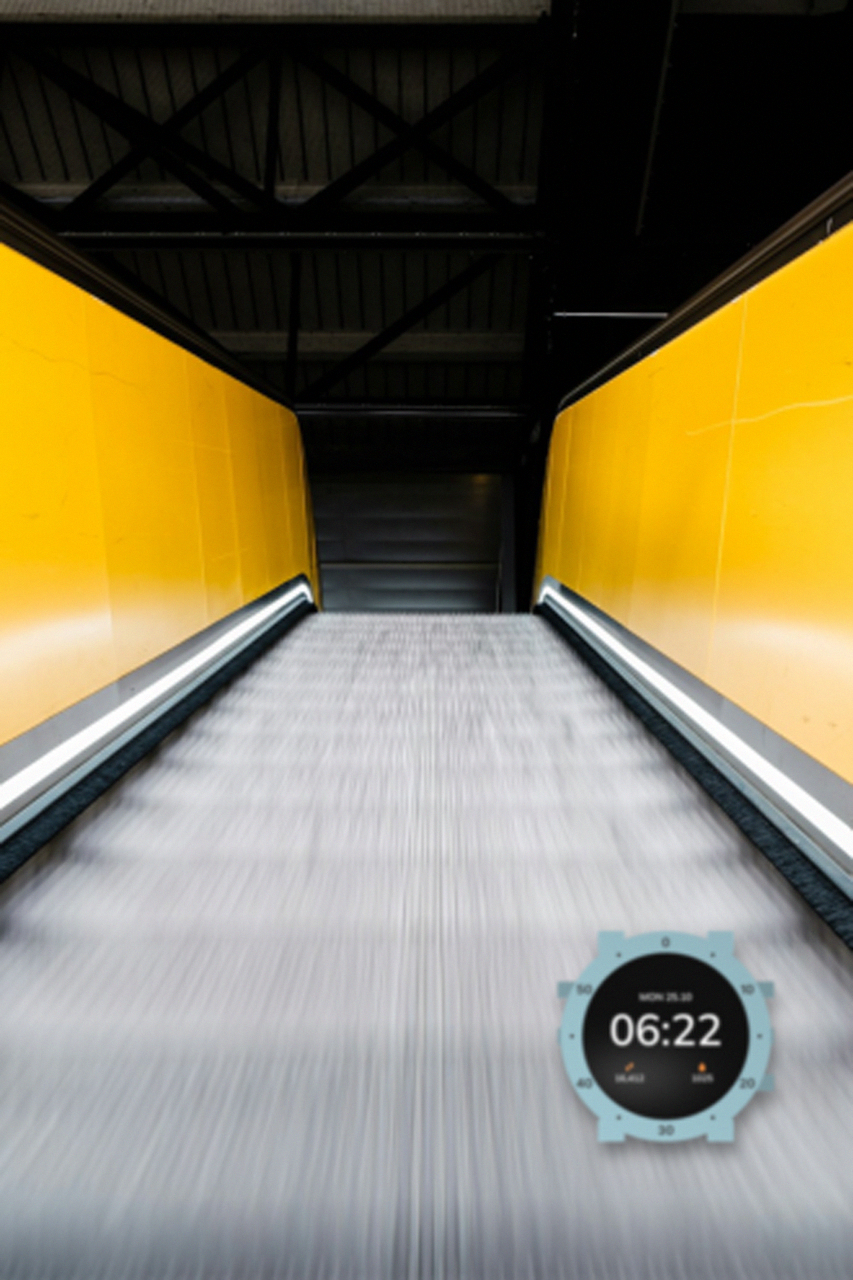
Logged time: 6:22
